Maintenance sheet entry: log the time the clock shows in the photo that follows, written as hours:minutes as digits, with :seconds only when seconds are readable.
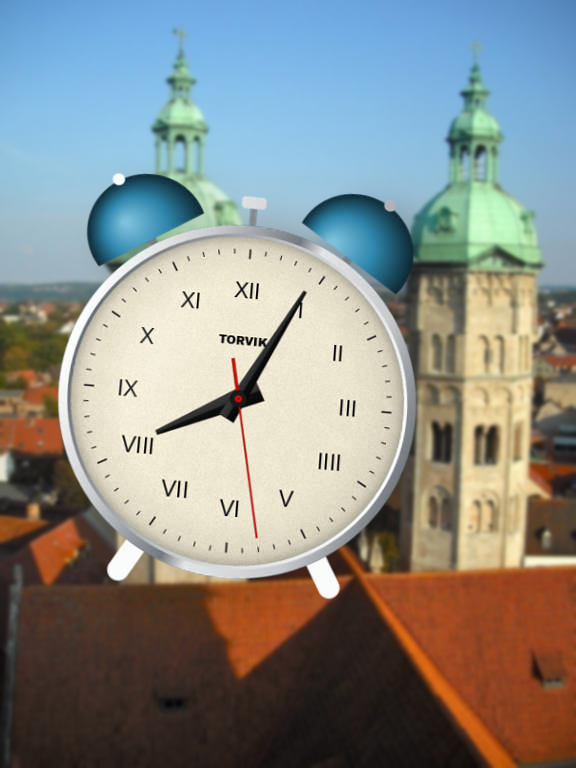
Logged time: 8:04:28
